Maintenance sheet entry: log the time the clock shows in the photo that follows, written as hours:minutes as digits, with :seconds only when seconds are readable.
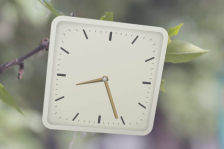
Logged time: 8:26
